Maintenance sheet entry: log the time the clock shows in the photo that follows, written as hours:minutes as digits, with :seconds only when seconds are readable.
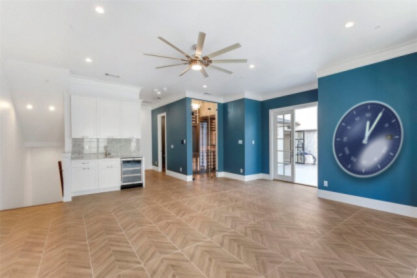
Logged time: 12:05
